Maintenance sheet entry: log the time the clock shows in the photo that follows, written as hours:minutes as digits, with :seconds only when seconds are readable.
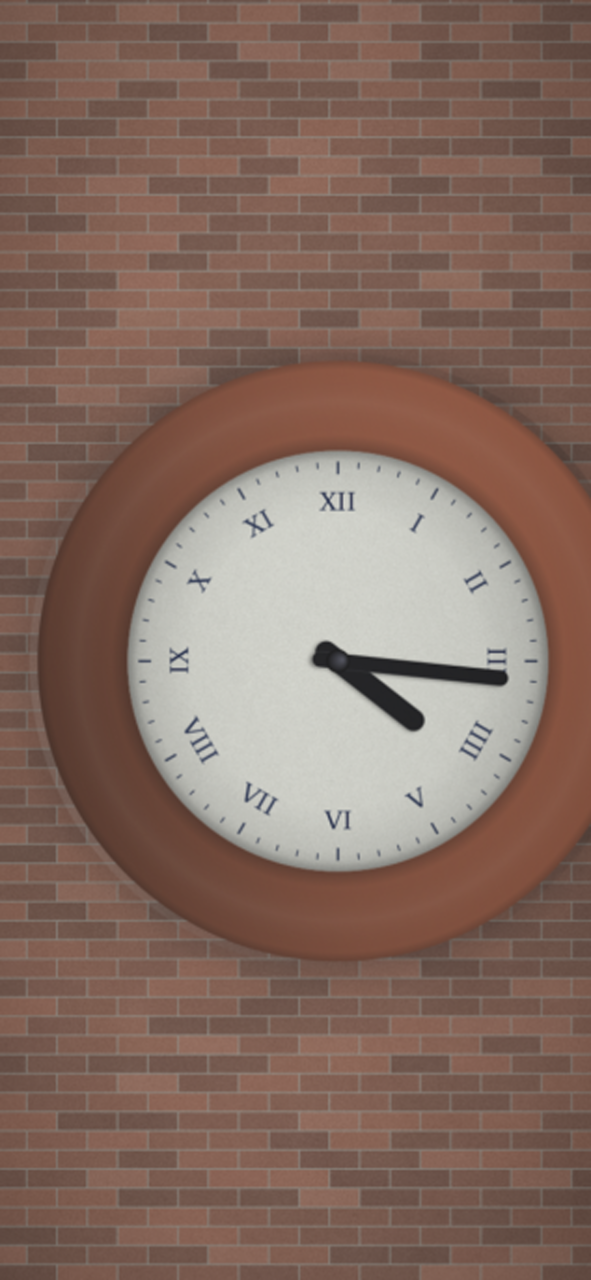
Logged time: 4:16
